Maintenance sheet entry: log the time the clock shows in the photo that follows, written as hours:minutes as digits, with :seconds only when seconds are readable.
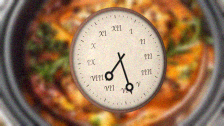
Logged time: 7:28
